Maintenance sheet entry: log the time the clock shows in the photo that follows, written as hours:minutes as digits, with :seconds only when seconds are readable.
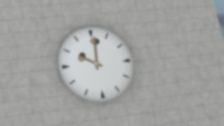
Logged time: 10:01
